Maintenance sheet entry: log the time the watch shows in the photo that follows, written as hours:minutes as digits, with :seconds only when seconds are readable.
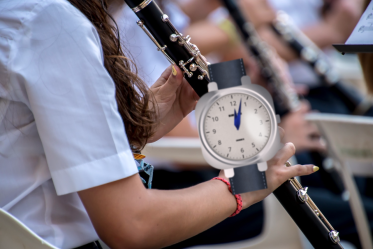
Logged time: 12:03
